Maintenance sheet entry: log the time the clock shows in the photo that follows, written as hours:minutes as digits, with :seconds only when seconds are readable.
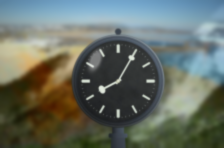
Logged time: 8:05
